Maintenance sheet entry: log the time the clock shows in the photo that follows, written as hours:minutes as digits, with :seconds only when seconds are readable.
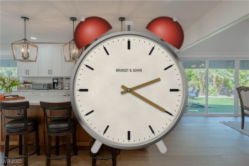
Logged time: 2:20
